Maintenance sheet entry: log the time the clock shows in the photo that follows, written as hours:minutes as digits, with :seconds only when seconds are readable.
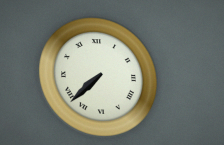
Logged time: 7:38
